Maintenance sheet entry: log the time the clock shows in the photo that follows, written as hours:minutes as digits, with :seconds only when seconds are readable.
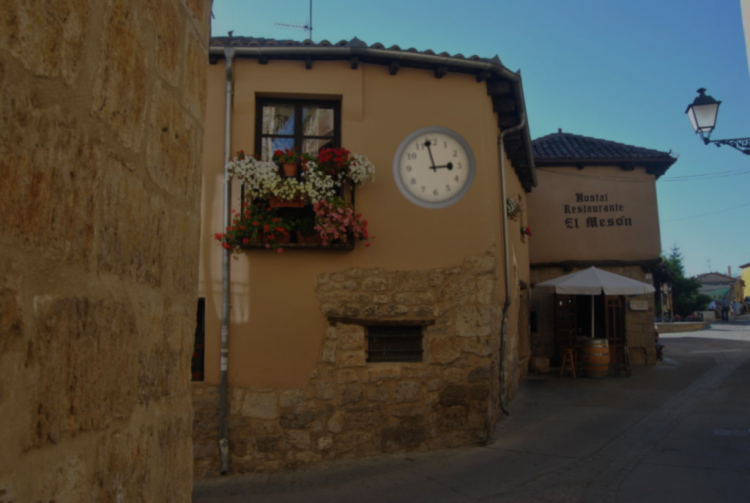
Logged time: 2:58
